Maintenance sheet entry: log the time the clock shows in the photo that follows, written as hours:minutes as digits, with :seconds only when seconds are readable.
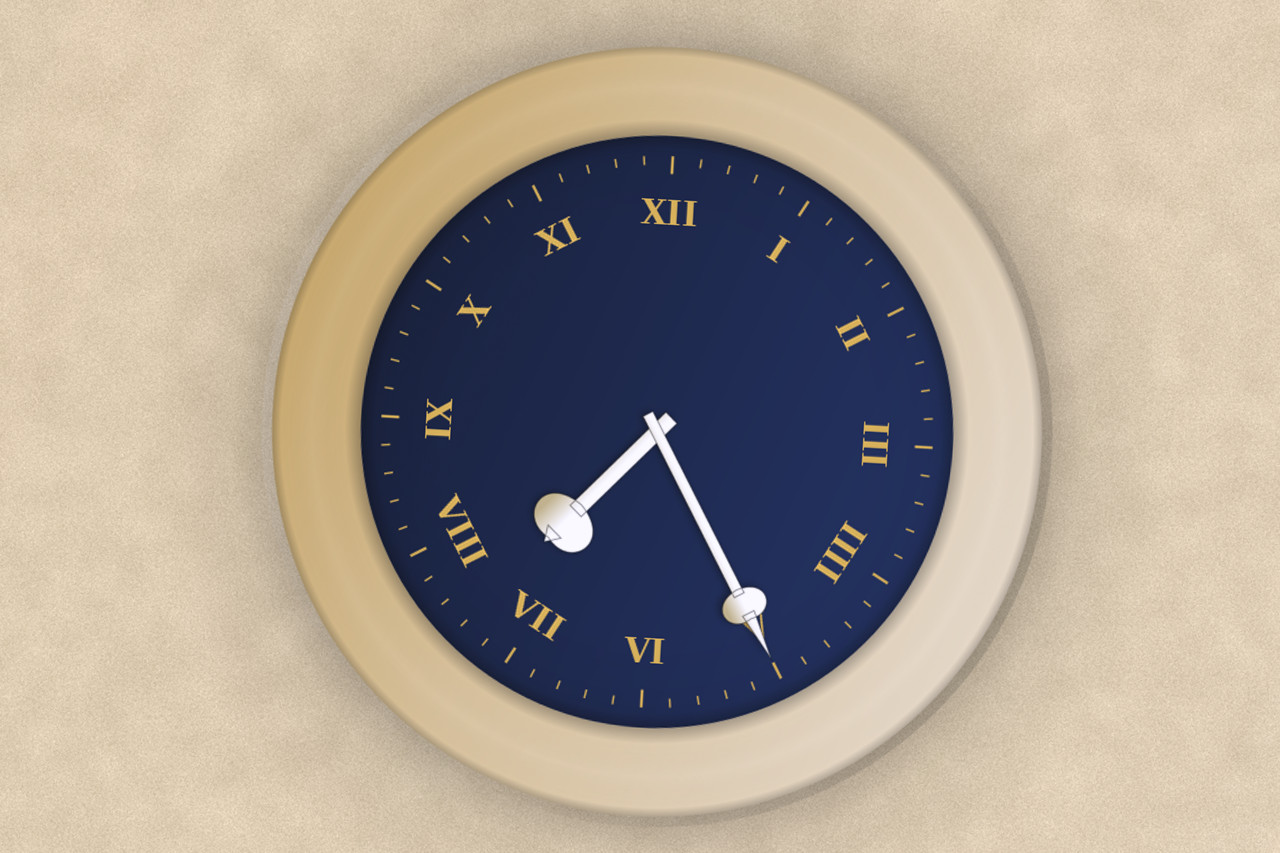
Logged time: 7:25
